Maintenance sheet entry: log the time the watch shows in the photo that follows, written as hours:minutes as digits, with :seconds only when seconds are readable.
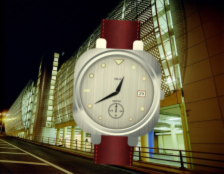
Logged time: 12:40
